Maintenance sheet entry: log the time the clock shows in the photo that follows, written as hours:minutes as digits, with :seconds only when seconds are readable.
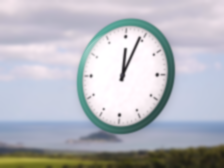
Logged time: 12:04
